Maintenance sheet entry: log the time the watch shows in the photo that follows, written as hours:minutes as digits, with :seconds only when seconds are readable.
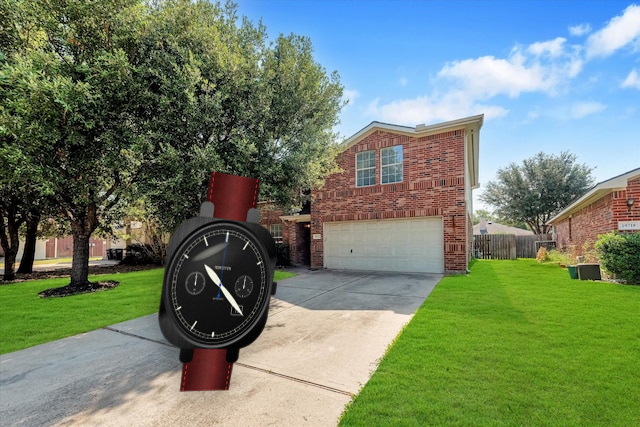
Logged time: 10:22
